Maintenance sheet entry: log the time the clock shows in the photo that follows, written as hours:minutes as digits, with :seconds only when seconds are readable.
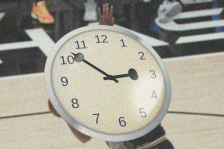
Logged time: 2:52
